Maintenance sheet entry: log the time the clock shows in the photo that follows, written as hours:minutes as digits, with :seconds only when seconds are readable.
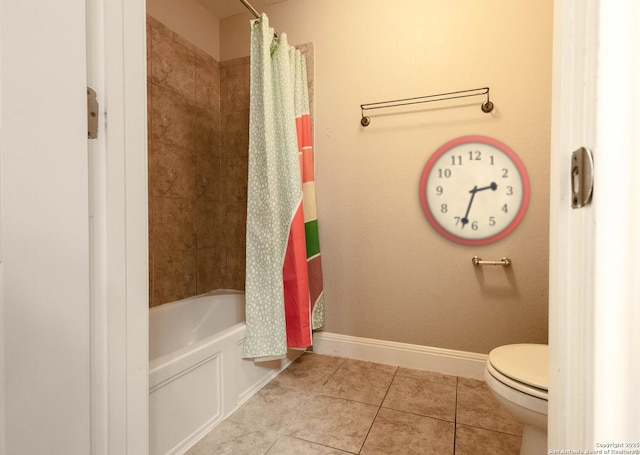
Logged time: 2:33
